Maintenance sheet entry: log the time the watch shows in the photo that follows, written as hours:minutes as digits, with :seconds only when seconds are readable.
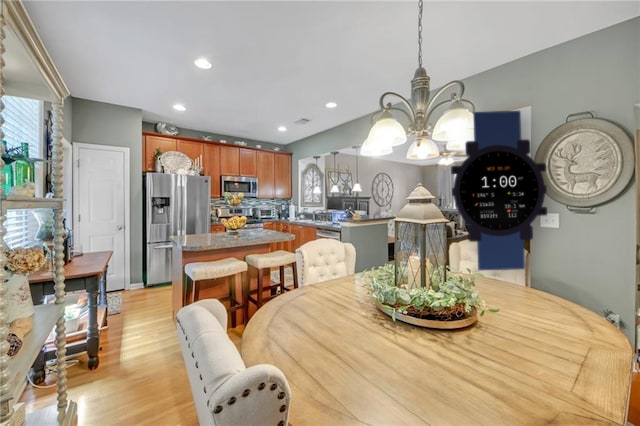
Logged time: 1:00
